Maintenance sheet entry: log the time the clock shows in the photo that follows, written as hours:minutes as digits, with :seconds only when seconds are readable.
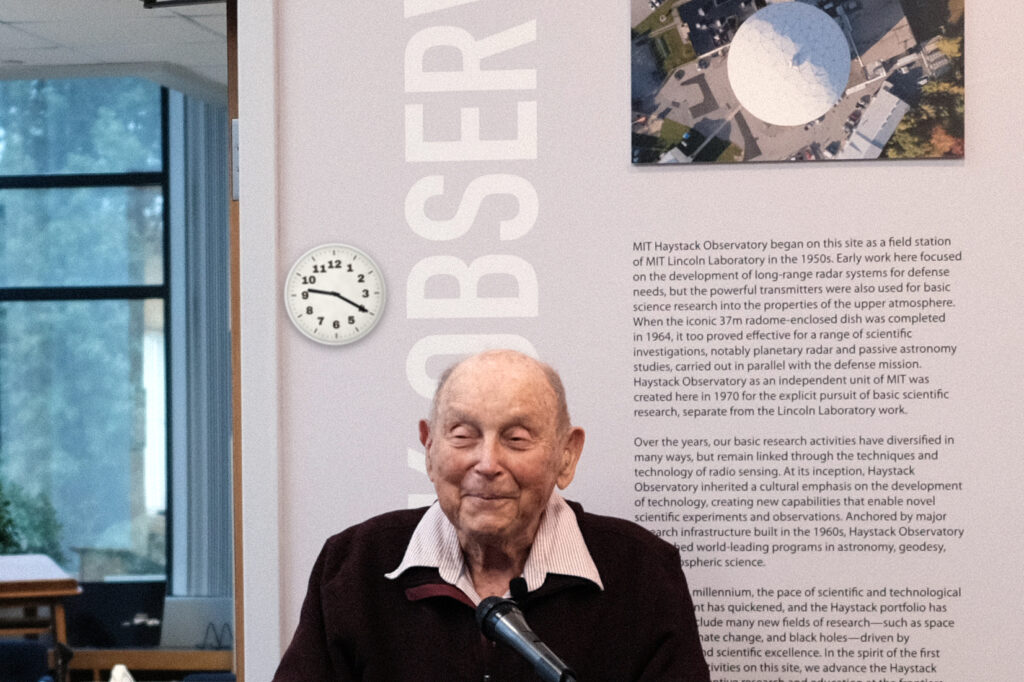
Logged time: 9:20
